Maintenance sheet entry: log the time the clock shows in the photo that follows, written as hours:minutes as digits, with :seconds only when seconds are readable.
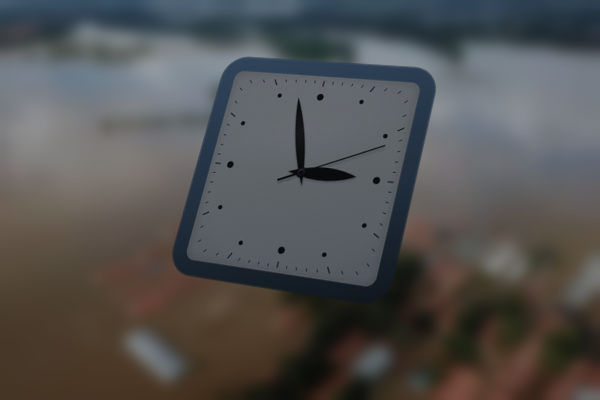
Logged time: 2:57:11
